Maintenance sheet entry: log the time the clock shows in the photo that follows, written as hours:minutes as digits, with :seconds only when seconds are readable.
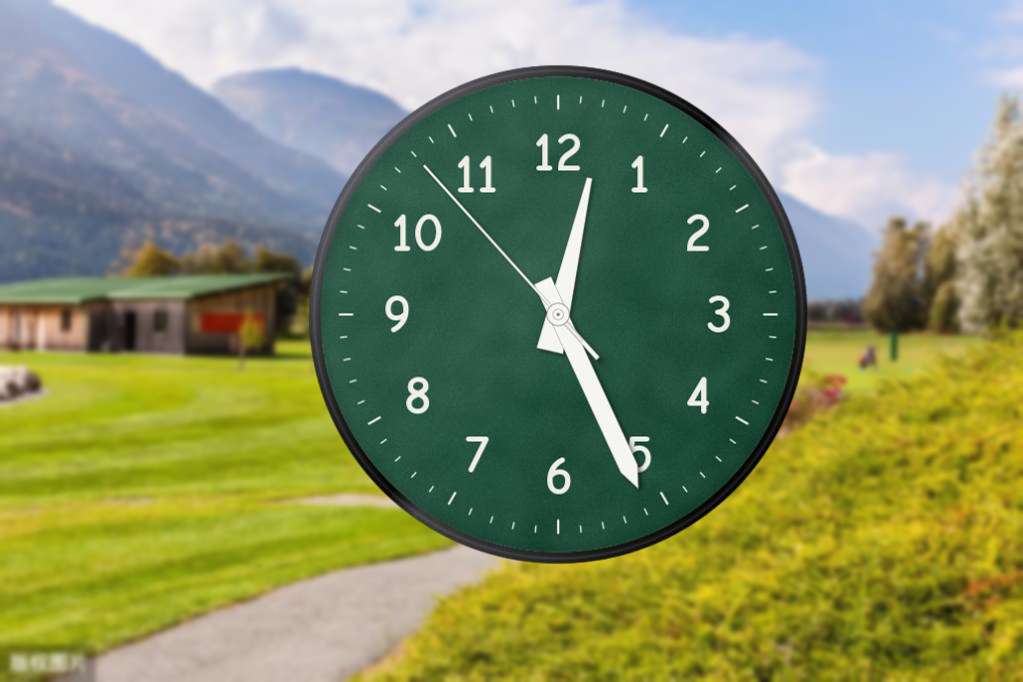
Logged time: 12:25:53
